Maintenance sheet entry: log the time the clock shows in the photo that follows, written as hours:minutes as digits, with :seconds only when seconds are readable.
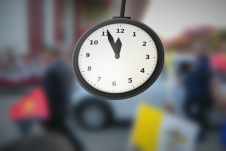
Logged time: 11:56
